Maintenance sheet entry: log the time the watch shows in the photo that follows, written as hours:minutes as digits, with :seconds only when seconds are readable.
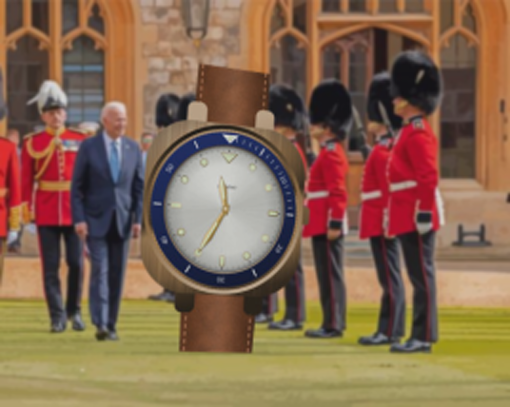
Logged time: 11:35
